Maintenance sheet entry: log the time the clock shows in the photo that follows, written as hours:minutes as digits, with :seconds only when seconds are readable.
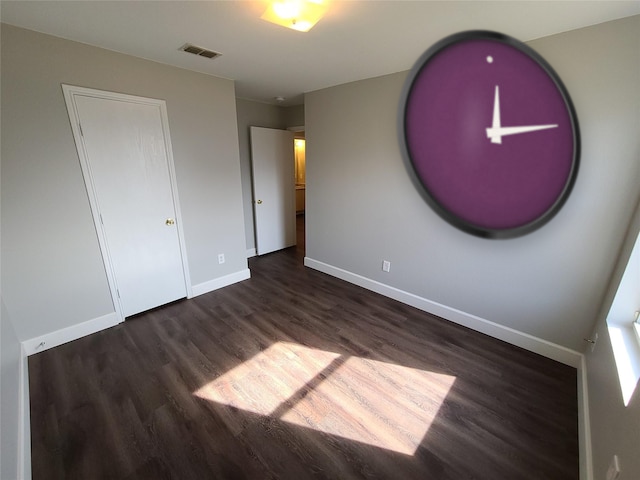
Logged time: 12:14
